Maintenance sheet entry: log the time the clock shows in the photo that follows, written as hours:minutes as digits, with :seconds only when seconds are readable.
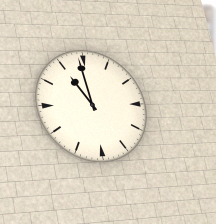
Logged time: 10:59
